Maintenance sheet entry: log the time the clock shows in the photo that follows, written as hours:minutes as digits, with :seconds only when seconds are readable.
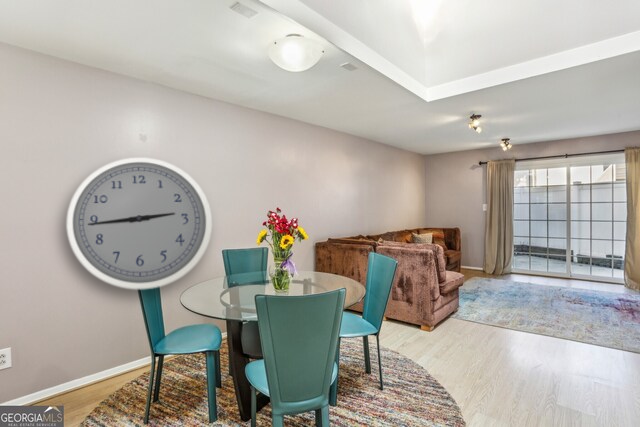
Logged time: 2:44
